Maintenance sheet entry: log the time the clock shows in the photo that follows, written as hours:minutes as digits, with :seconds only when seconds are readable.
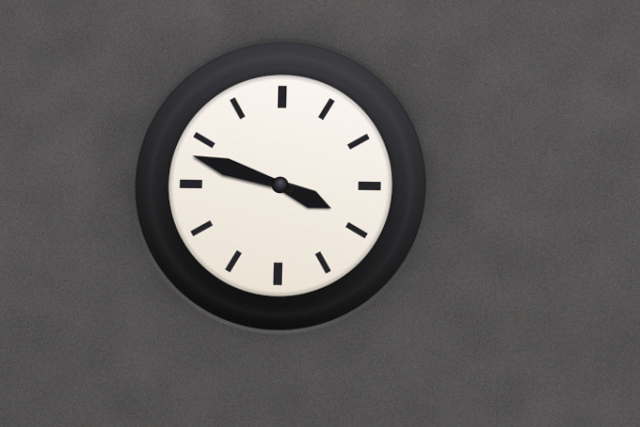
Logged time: 3:48
